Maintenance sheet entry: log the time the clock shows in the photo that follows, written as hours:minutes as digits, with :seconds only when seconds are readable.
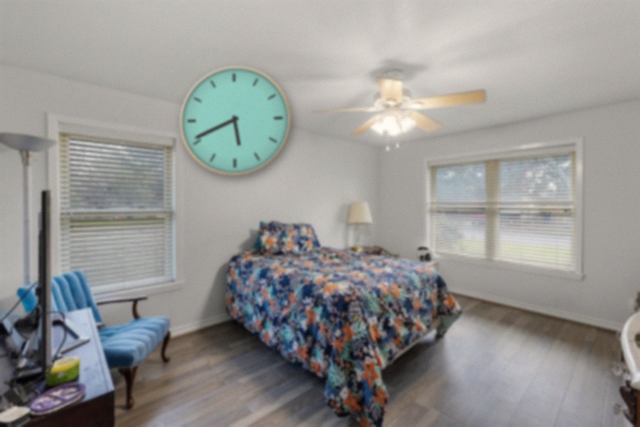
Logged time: 5:41
